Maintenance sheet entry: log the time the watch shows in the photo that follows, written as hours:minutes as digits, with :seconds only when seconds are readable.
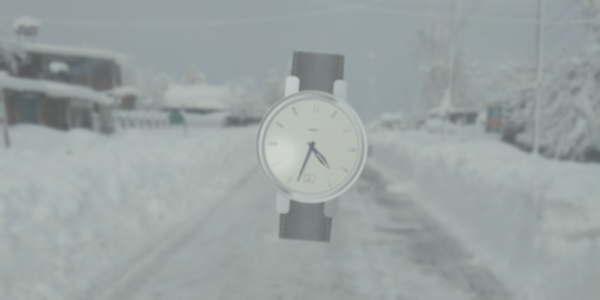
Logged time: 4:33
